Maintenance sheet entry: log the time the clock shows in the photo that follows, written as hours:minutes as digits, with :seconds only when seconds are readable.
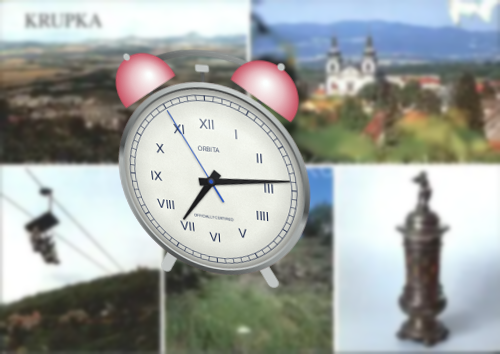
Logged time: 7:13:55
